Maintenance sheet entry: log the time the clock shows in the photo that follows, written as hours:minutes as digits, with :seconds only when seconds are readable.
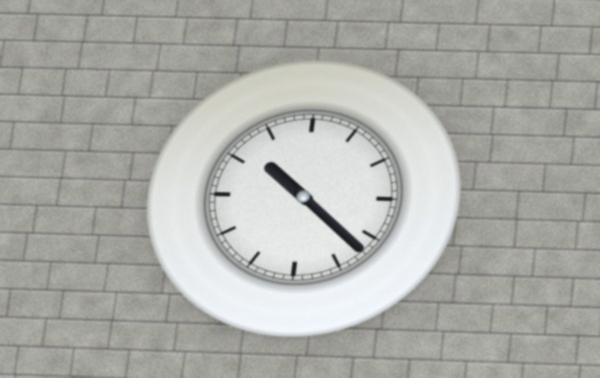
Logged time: 10:22
